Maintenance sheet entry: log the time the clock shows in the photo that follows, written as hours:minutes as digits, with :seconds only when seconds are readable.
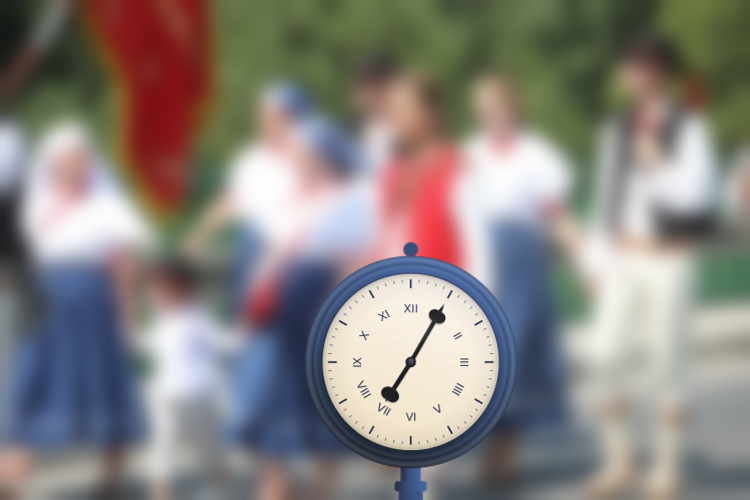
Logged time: 7:05
